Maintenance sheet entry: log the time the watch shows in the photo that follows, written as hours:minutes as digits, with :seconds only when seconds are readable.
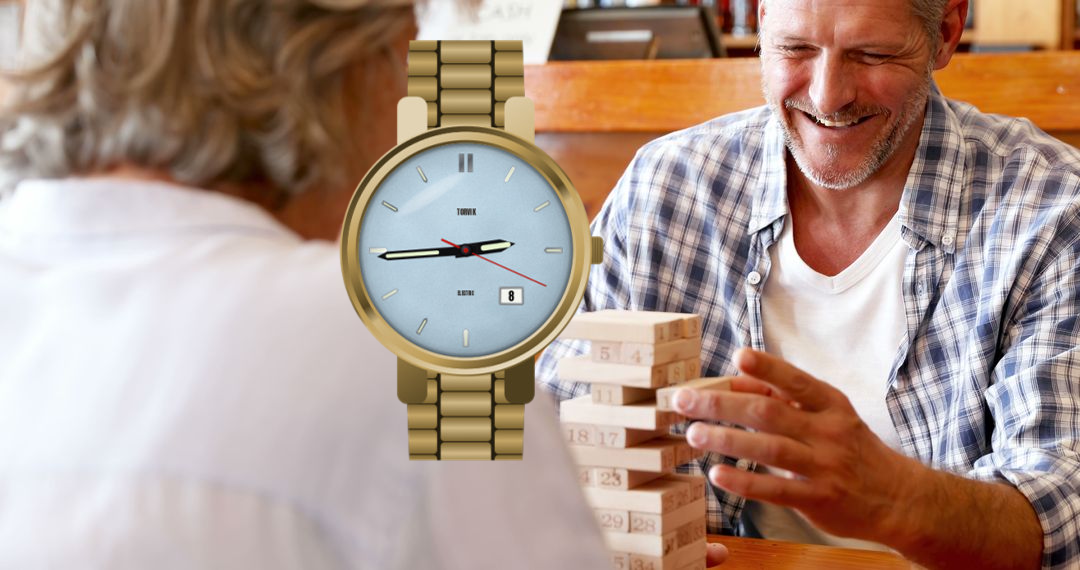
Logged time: 2:44:19
